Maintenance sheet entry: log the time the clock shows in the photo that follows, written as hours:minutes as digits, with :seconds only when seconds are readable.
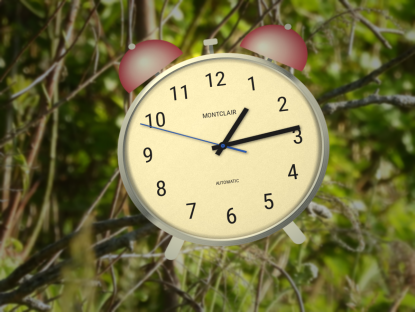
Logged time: 1:13:49
